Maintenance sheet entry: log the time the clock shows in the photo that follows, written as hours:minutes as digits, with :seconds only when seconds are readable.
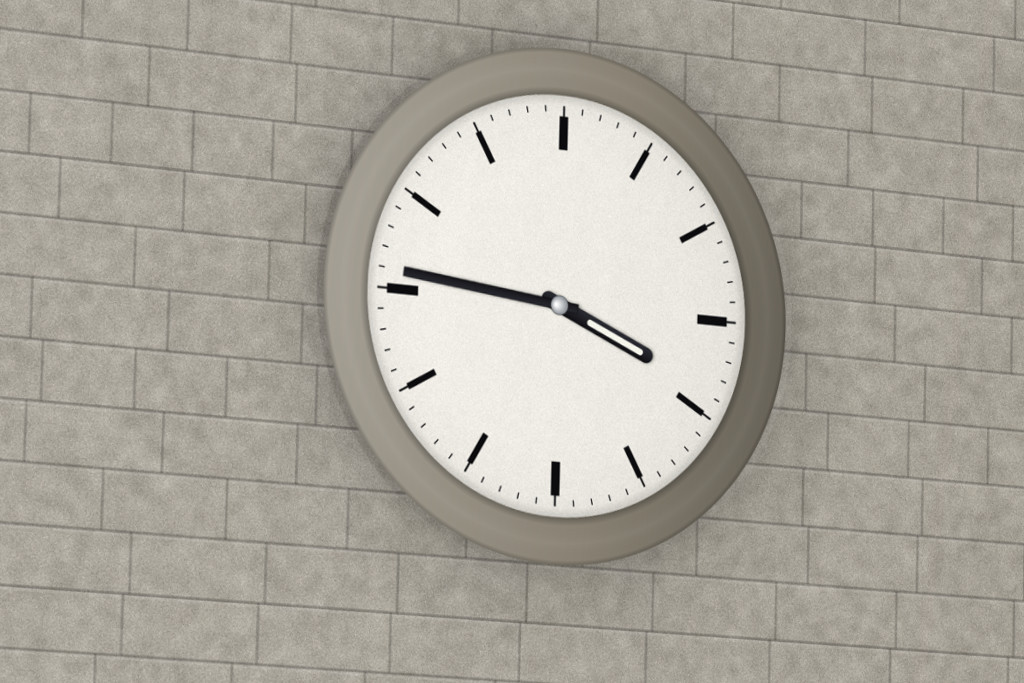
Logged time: 3:46
